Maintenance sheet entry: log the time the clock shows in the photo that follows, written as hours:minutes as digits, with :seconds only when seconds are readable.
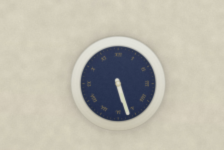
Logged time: 5:27
